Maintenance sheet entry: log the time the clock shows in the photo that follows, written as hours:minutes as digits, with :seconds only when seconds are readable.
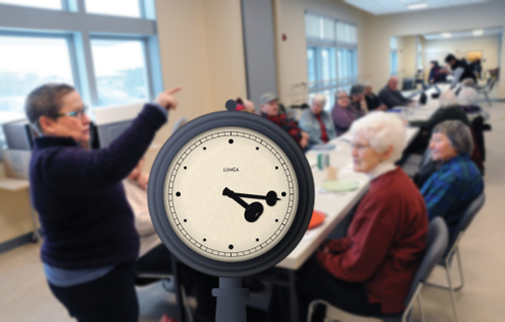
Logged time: 4:16
